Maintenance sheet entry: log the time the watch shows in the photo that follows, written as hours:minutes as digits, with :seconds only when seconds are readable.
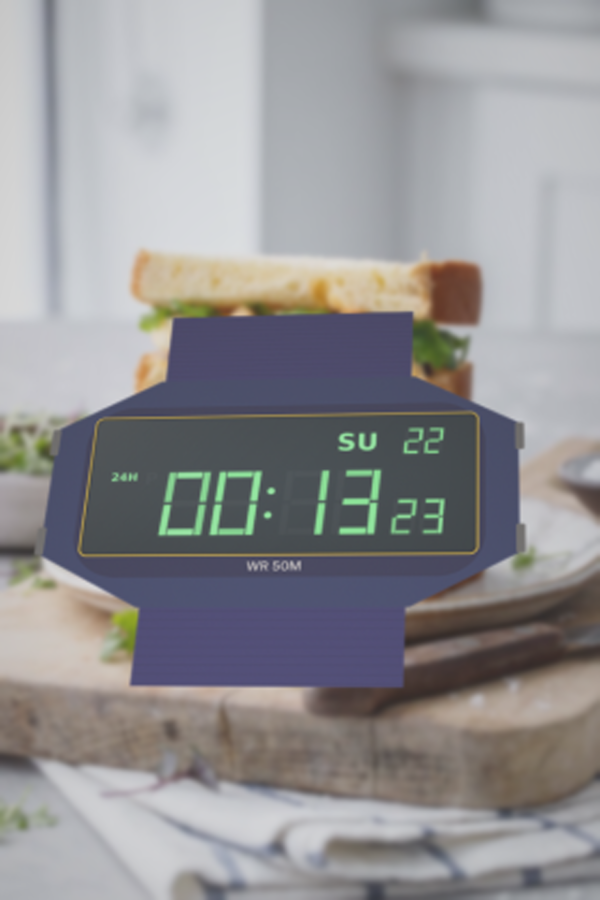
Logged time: 0:13:23
